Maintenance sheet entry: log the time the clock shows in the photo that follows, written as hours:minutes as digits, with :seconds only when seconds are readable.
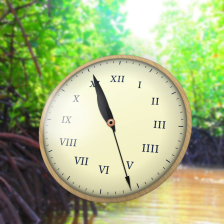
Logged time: 10:55:26
